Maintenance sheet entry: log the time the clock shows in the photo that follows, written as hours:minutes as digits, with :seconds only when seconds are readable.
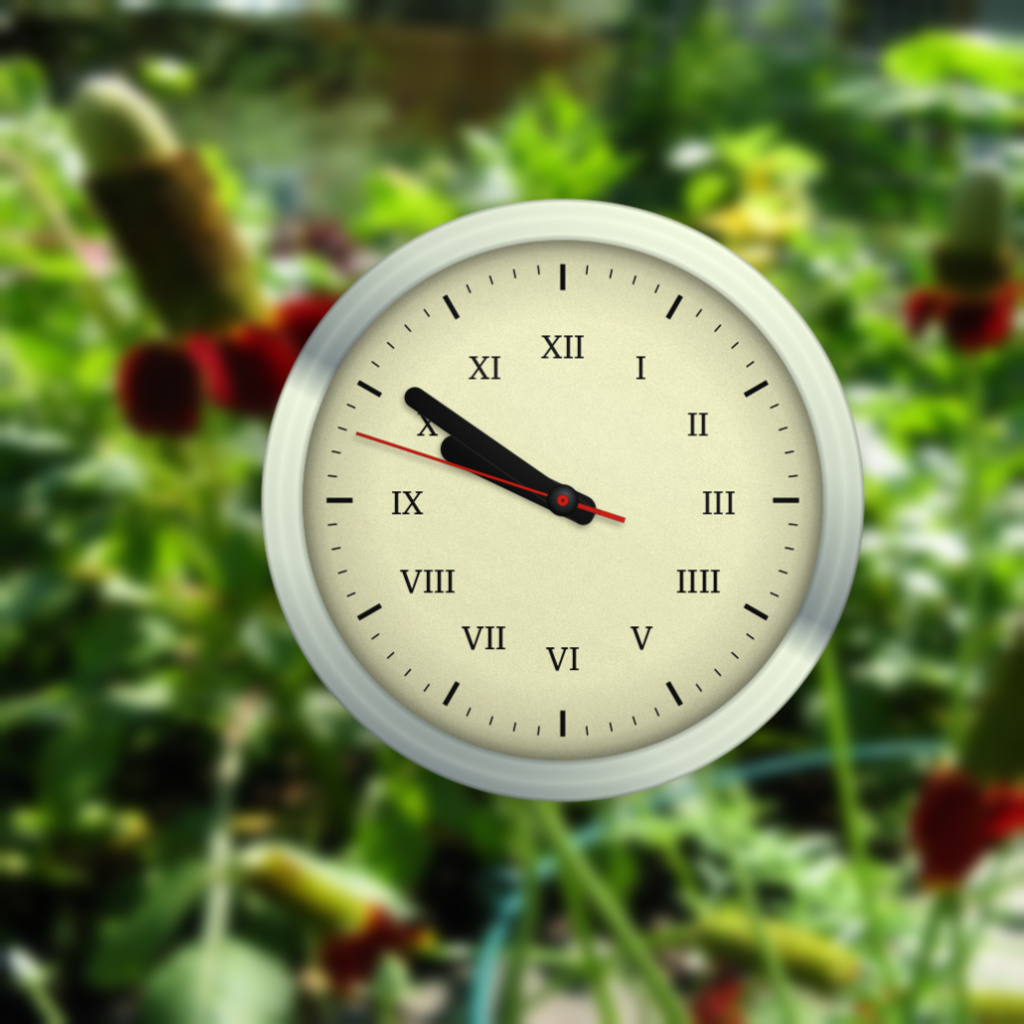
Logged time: 9:50:48
